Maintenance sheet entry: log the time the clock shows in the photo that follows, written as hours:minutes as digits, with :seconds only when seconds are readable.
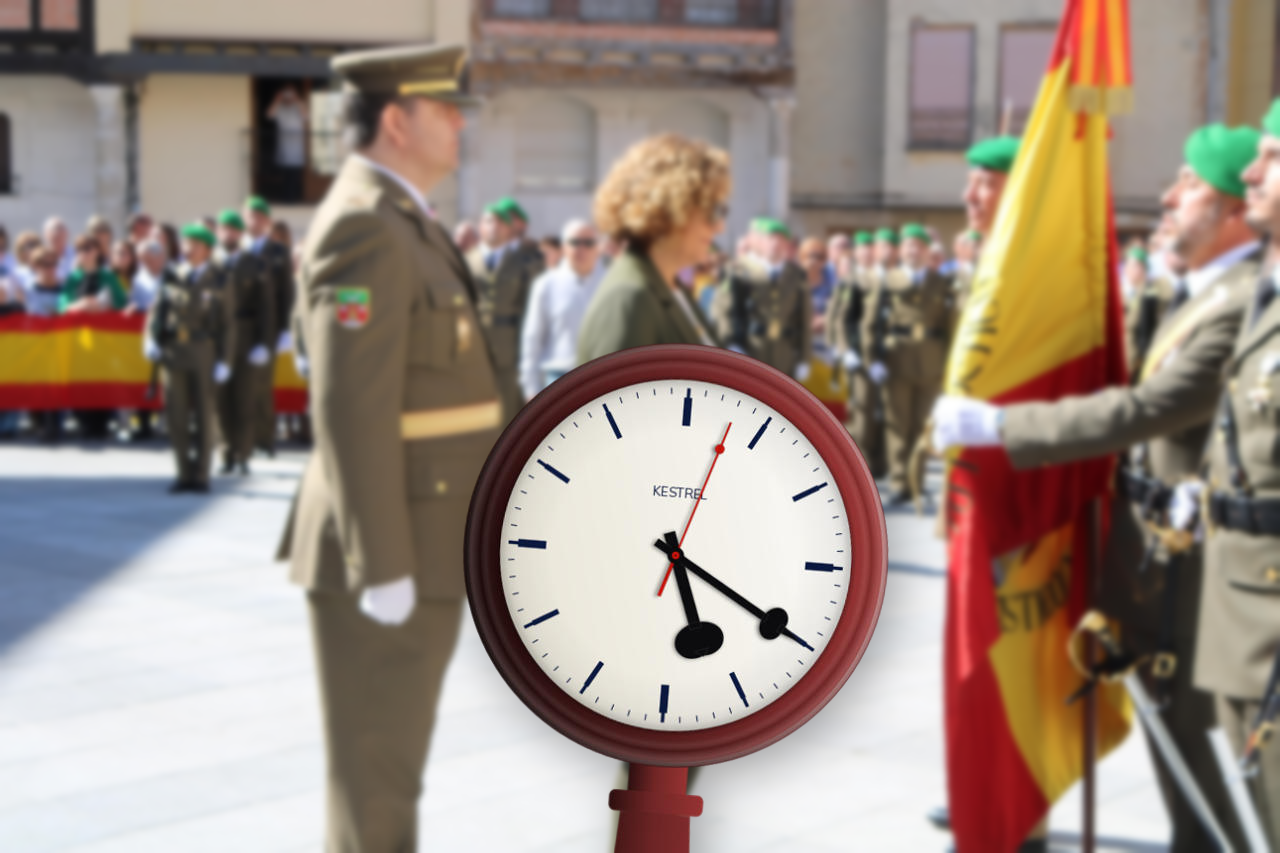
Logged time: 5:20:03
